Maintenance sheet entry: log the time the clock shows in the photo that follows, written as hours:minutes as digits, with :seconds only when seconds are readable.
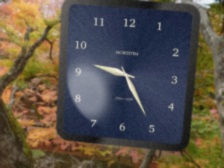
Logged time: 9:25
